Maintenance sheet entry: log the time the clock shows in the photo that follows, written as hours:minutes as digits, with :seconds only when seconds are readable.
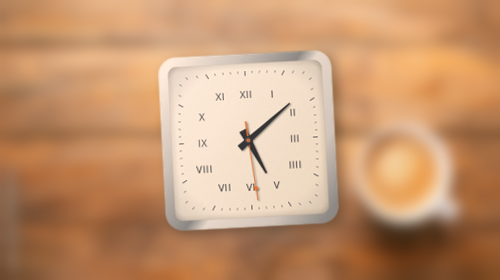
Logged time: 5:08:29
